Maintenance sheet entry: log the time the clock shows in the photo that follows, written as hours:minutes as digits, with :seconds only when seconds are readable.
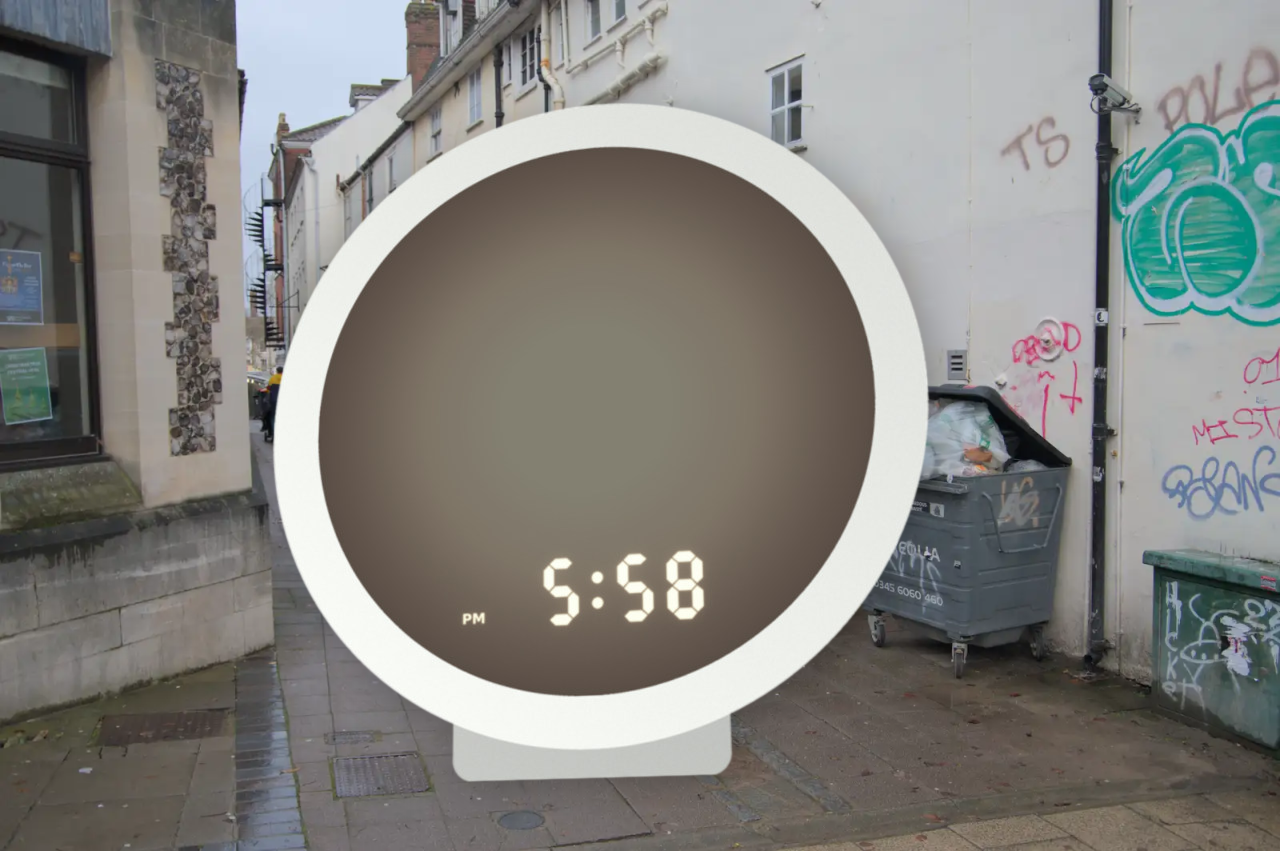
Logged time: 5:58
